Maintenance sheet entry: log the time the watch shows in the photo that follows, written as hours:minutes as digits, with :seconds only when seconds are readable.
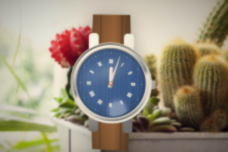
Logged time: 12:03
